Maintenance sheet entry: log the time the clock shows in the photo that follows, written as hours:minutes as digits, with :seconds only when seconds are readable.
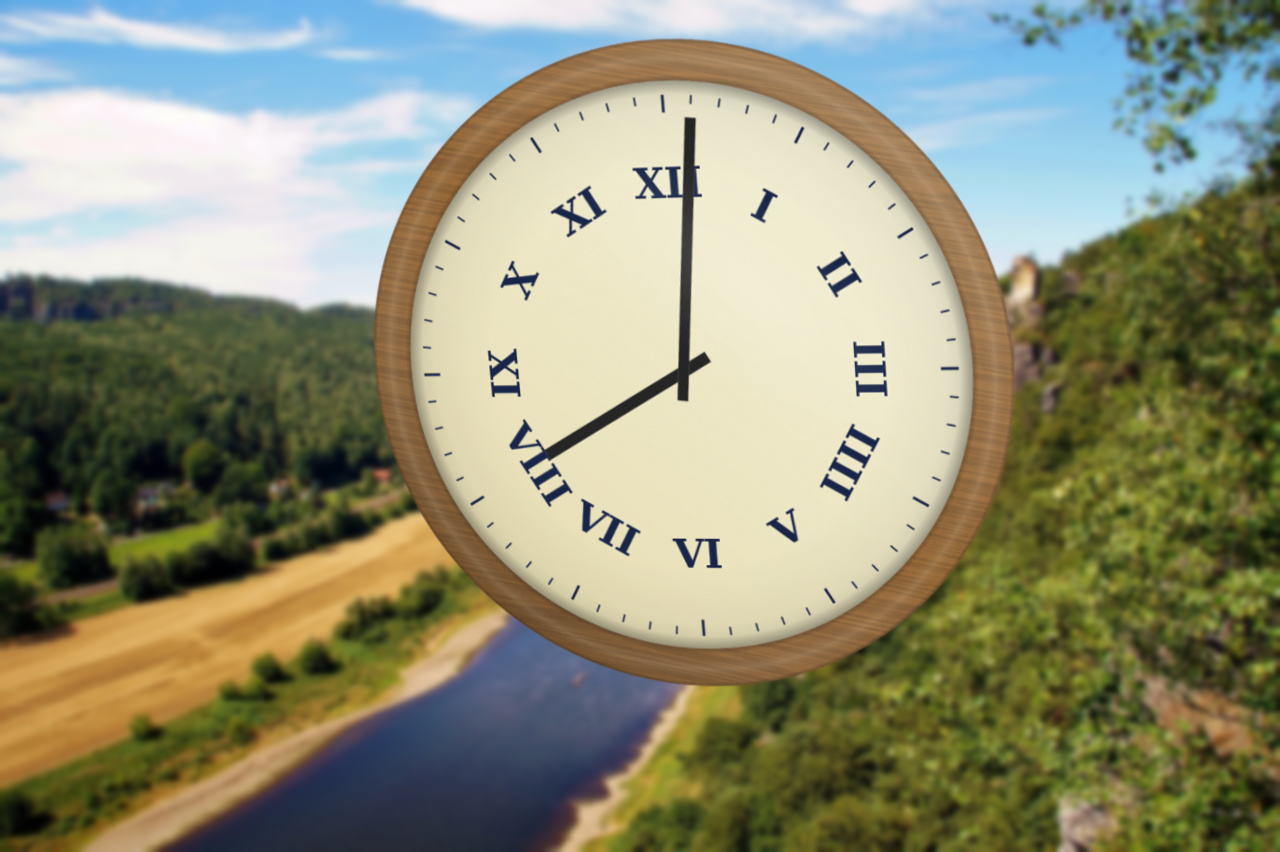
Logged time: 8:01
